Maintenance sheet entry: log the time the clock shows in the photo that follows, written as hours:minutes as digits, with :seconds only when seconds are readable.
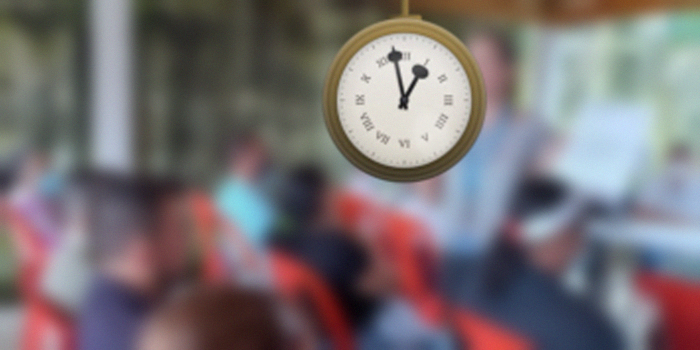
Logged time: 12:58
